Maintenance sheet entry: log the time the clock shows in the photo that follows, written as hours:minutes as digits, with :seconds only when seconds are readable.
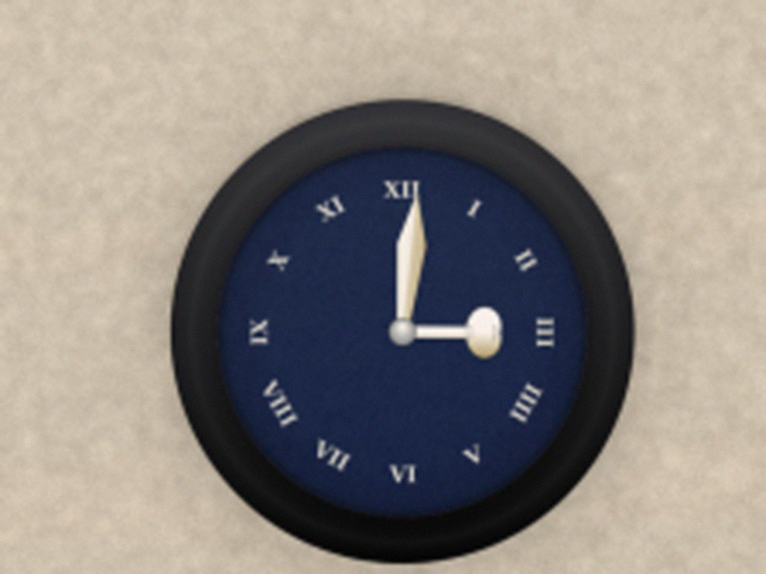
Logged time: 3:01
